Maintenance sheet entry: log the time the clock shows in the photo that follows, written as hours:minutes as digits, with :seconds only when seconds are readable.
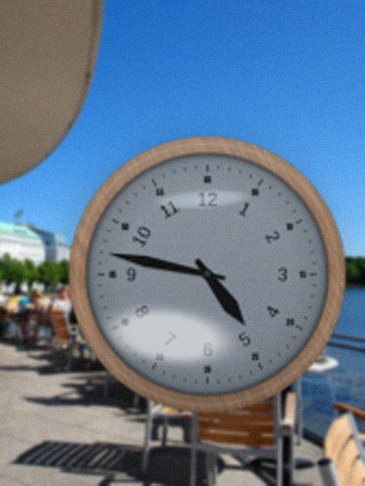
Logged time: 4:47
